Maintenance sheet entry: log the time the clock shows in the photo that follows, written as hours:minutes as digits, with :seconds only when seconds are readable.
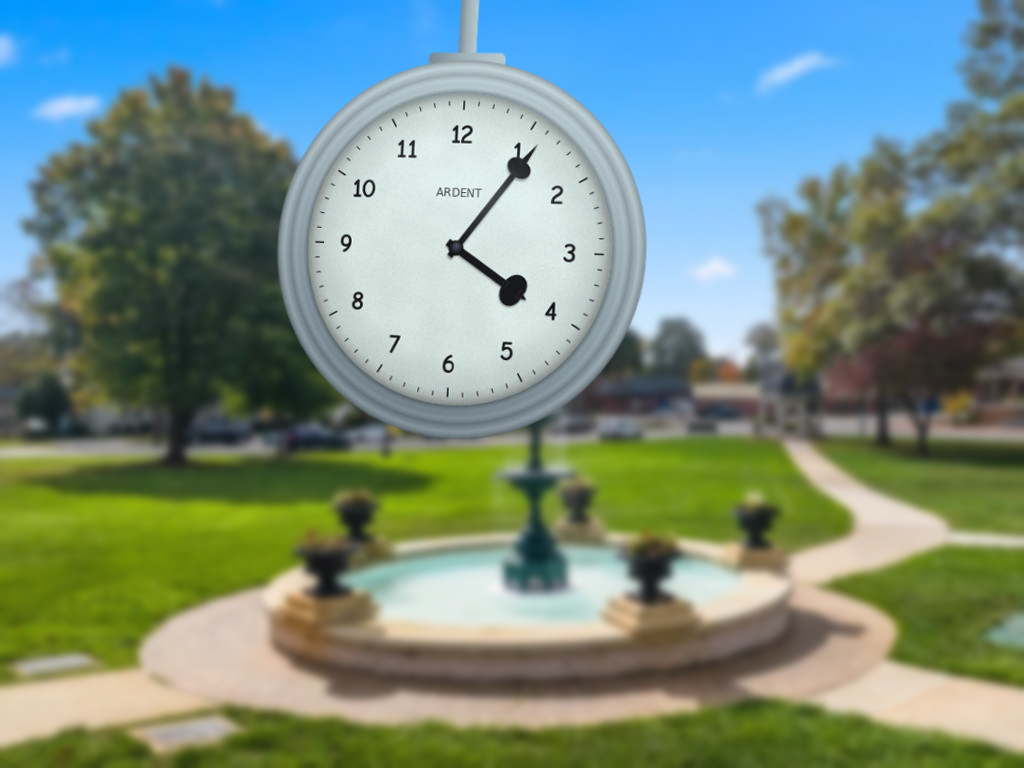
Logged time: 4:06
